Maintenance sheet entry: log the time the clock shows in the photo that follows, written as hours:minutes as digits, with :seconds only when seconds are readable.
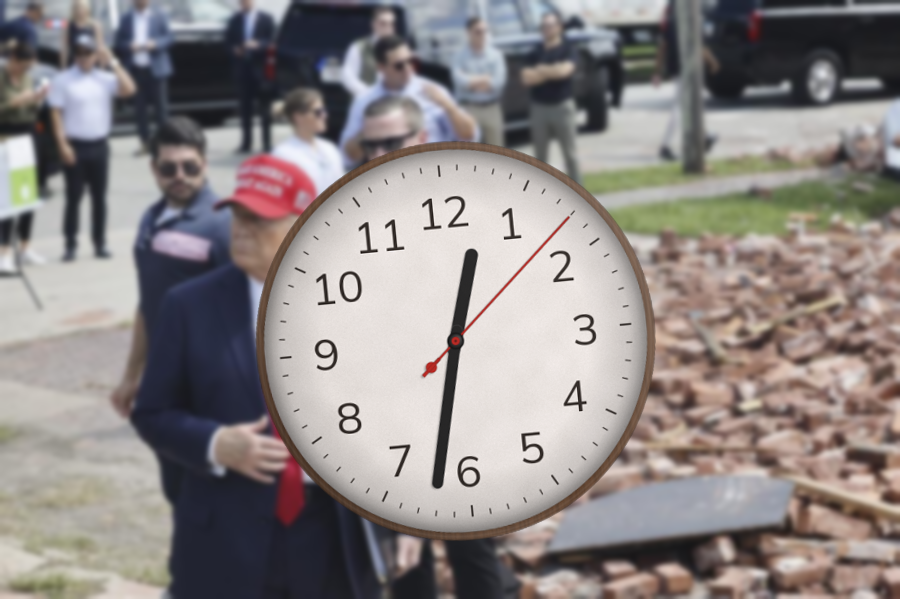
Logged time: 12:32:08
